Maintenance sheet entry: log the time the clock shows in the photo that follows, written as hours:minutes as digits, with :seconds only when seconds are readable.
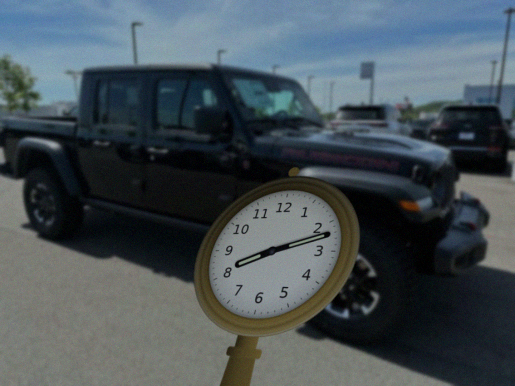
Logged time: 8:12
